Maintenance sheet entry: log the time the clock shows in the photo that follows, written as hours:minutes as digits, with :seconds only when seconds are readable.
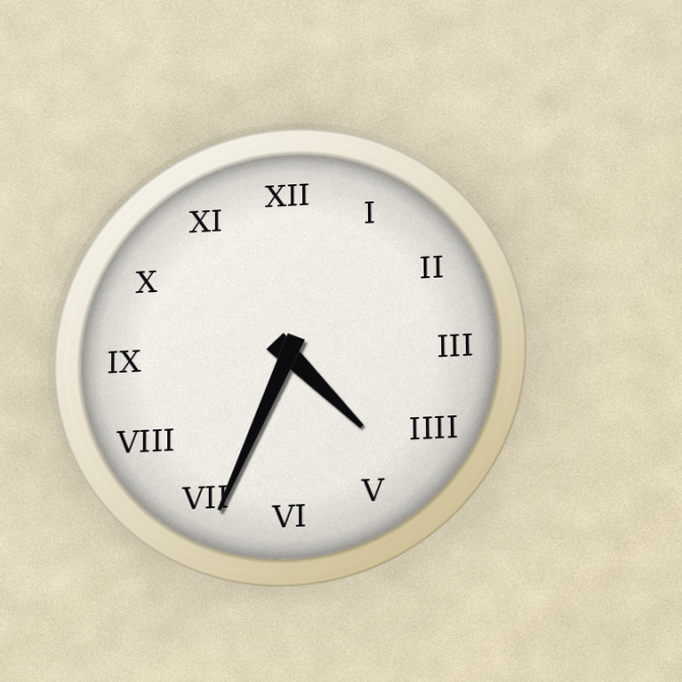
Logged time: 4:34
